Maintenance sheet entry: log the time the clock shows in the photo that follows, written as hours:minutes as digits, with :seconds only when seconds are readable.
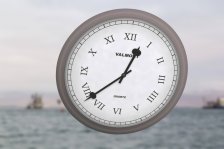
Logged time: 12:38
